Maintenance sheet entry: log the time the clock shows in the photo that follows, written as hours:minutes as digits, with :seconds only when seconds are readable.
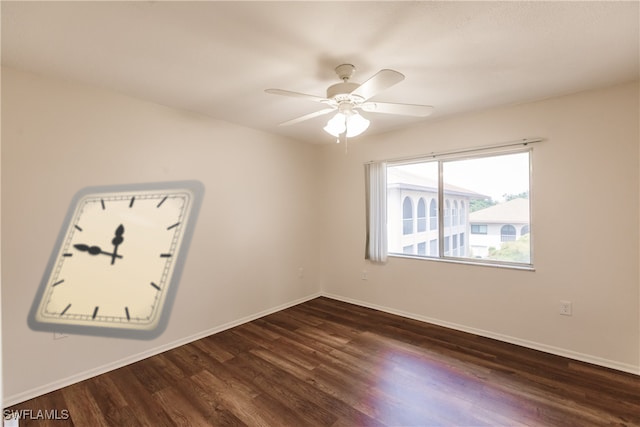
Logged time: 11:47
